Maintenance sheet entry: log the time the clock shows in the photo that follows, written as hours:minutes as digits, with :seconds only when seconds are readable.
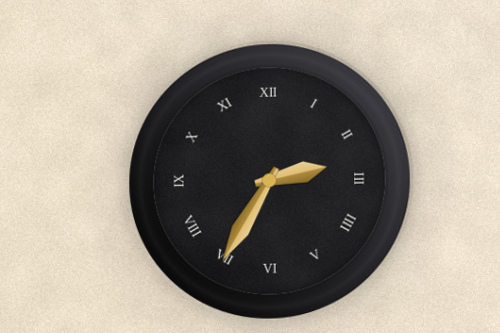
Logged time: 2:35
